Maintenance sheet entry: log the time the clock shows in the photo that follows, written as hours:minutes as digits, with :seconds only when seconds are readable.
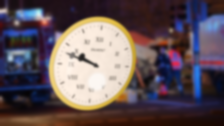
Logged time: 9:48
